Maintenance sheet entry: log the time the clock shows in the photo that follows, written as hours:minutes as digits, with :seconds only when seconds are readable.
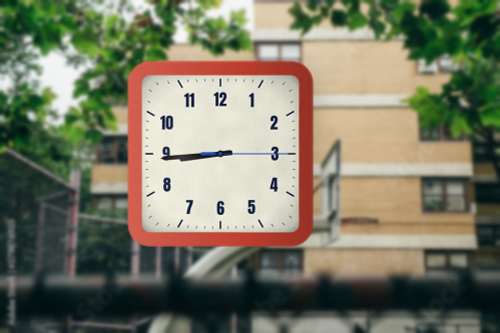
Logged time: 8:44:15
